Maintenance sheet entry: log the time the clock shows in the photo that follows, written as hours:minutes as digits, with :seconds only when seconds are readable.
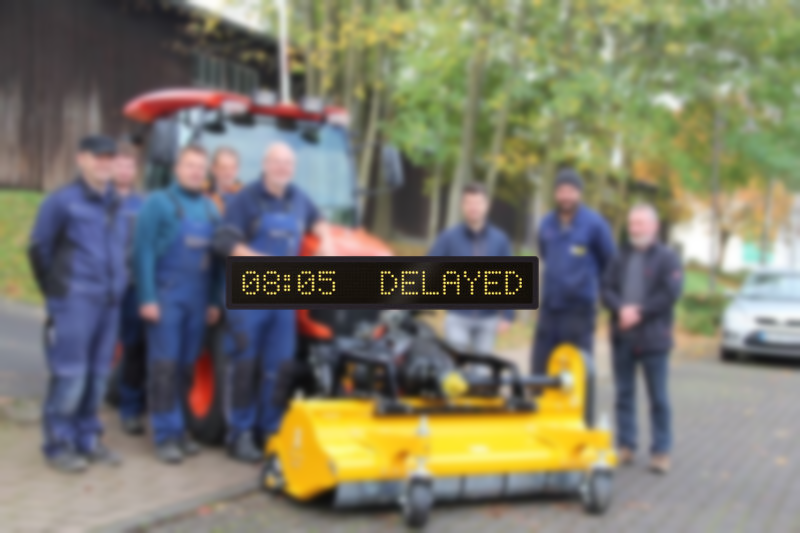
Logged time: 8:05
